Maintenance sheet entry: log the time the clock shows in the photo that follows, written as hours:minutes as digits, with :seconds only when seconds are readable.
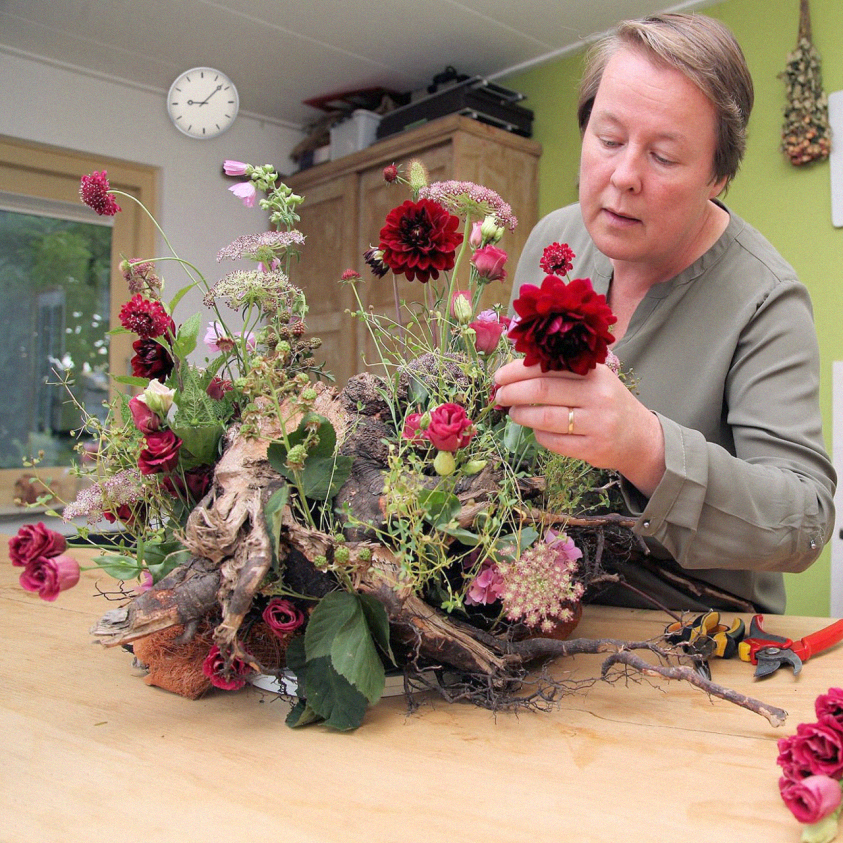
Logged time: 9:08
